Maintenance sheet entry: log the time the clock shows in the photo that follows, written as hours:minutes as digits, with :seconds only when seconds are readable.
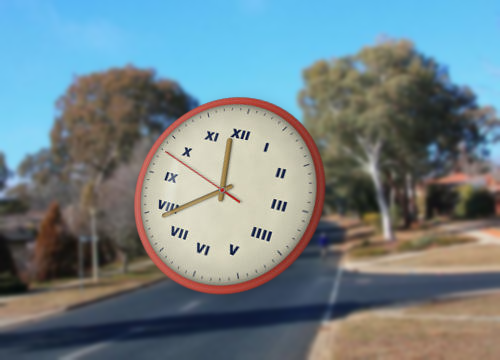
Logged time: 11:38:48
